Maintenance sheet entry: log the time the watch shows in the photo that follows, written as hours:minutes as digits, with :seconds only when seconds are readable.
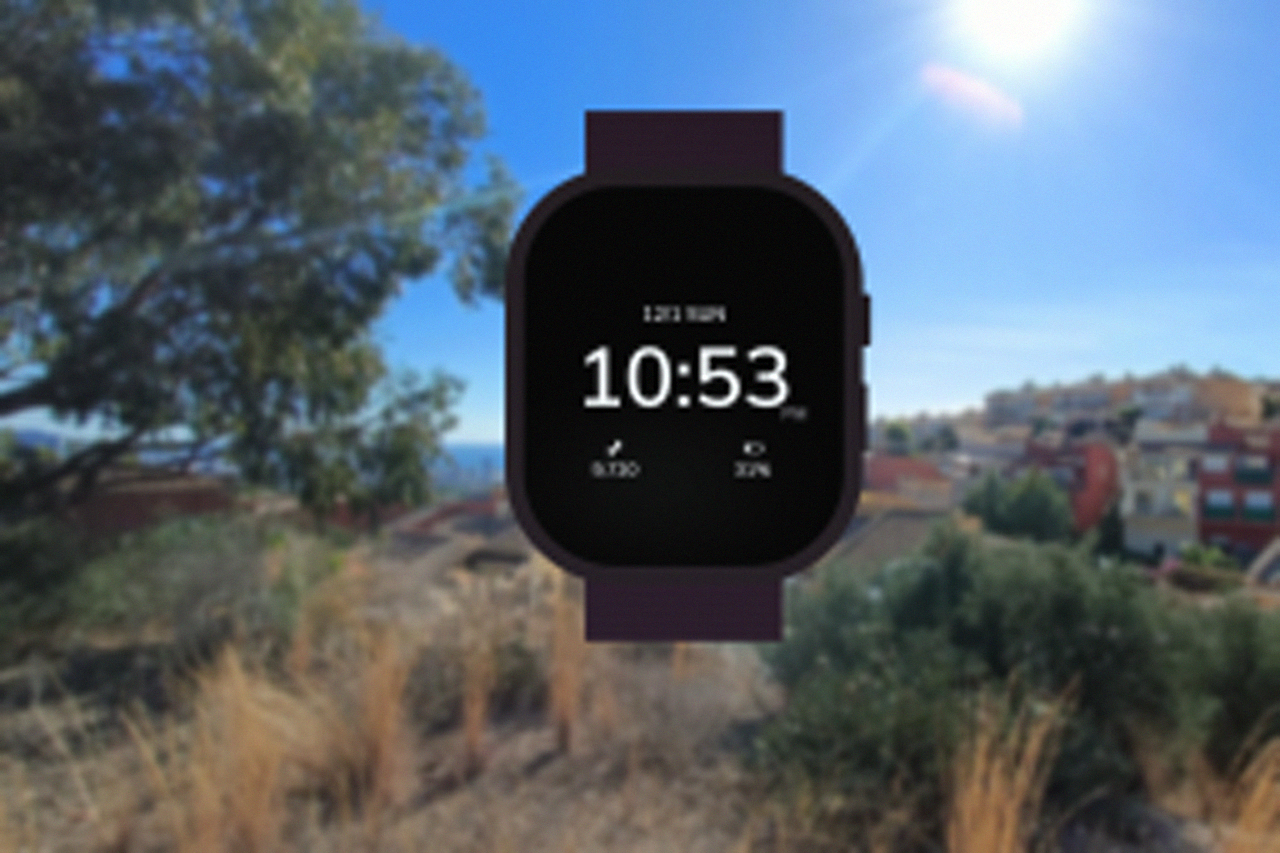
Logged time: 10:53
